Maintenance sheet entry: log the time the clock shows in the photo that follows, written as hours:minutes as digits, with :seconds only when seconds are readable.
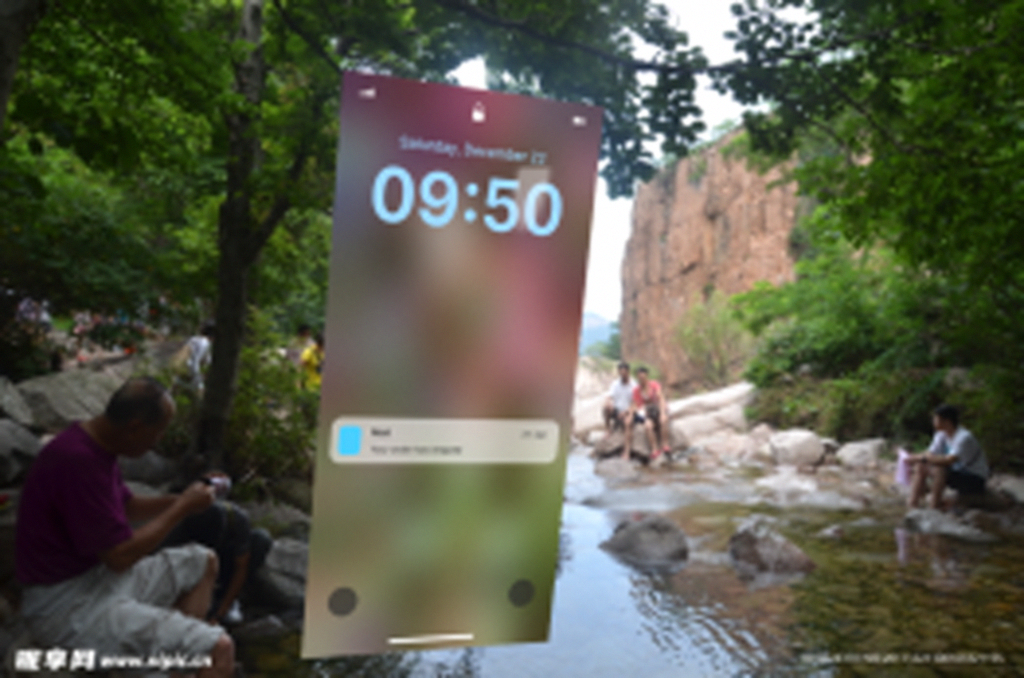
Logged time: 9:50
